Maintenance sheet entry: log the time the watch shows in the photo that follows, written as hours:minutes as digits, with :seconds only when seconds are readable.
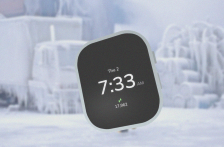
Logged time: 7:33
